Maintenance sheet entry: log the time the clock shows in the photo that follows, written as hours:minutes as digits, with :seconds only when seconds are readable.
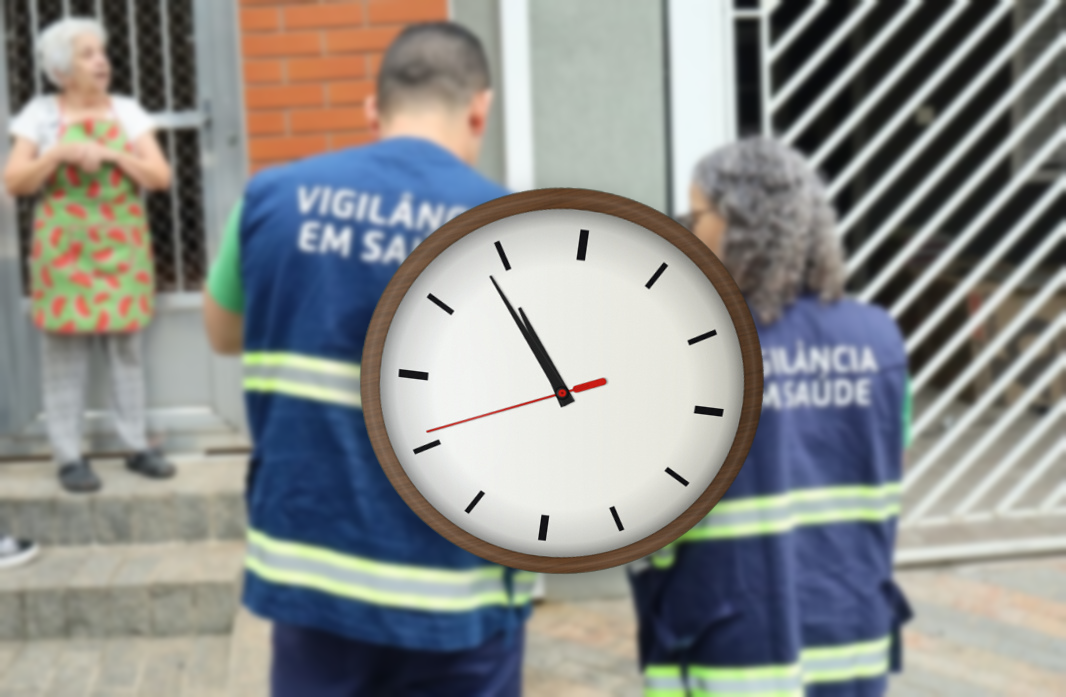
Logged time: 10:53:41
